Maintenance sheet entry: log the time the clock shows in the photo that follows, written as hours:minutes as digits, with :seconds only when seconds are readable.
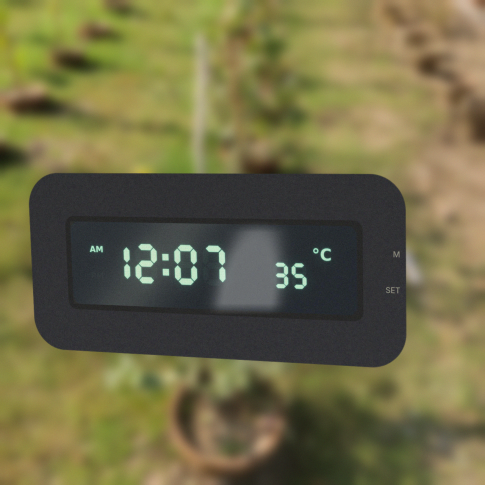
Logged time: 12:07
